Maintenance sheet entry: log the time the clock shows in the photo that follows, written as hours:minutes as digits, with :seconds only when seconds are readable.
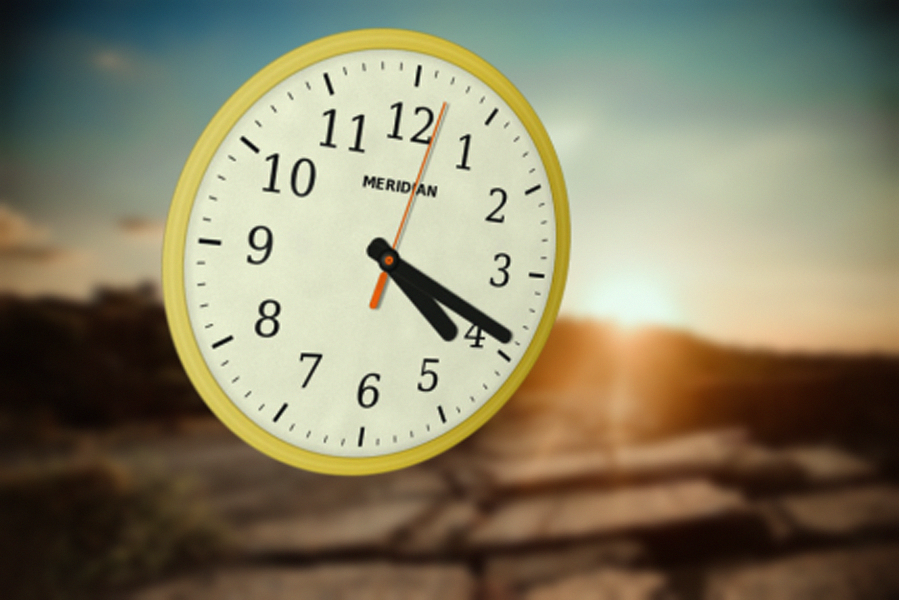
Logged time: 4:19:02
